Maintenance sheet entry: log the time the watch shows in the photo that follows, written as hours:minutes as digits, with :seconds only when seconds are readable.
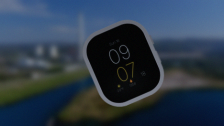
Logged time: 9:07
